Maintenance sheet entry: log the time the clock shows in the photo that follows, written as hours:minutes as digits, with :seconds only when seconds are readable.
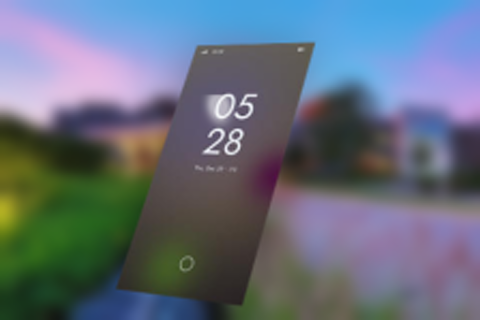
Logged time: 5:28
